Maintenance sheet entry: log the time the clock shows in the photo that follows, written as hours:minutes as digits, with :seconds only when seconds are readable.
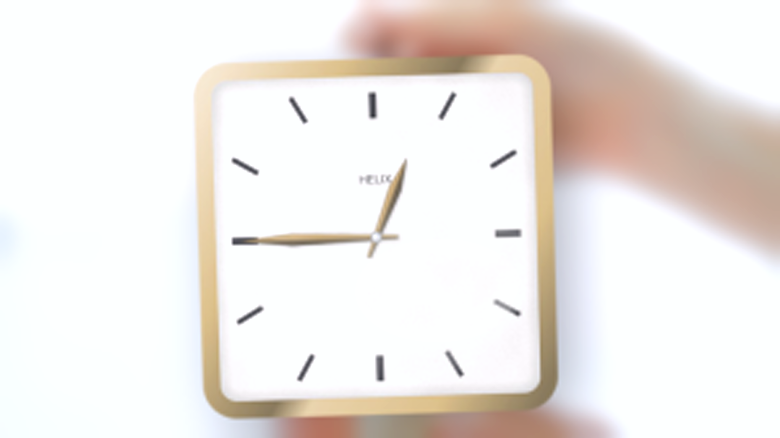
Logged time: 12:45
